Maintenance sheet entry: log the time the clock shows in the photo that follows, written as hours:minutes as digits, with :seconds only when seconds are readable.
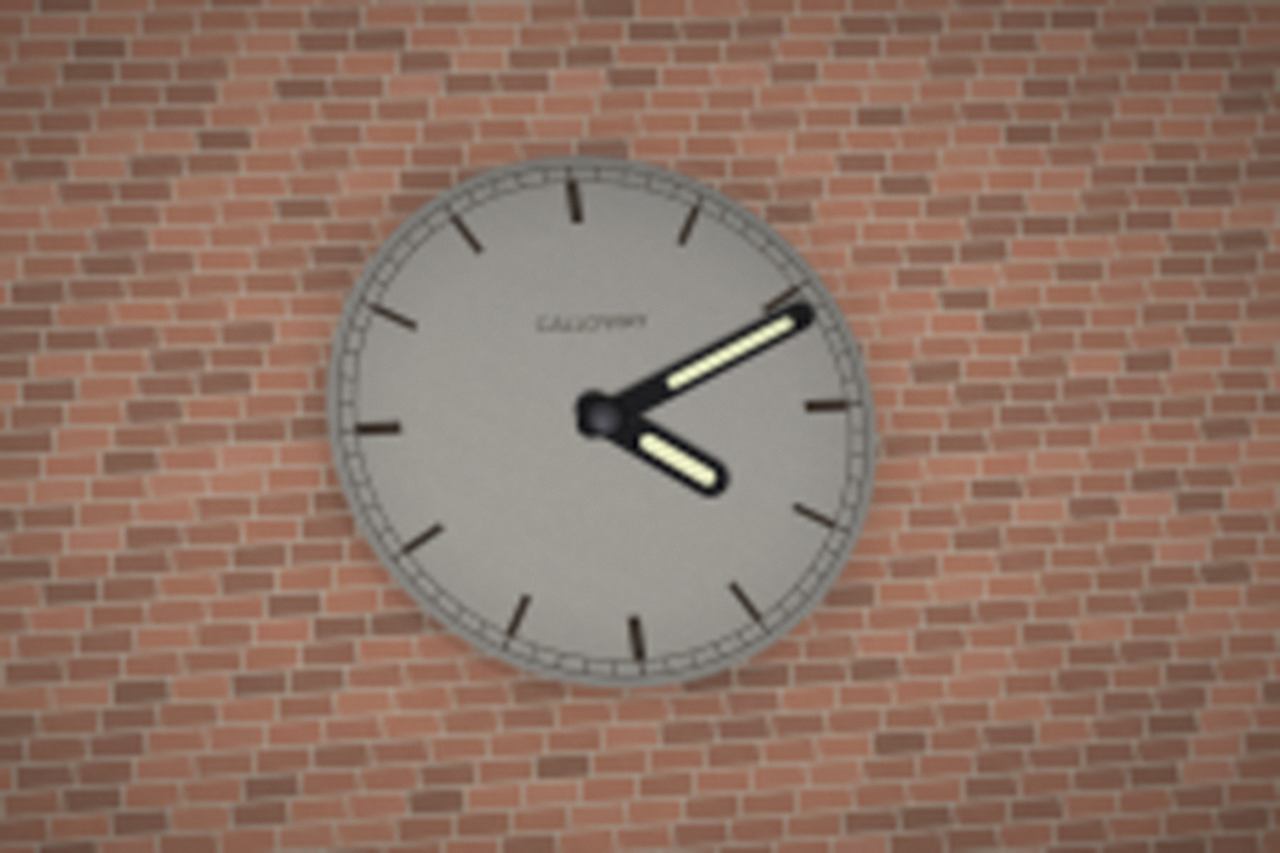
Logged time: 4:11
